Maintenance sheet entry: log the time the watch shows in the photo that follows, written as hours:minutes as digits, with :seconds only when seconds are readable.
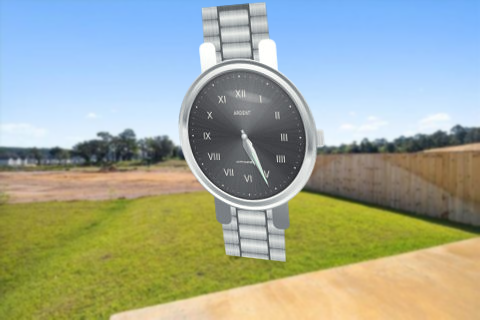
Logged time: 5:26
